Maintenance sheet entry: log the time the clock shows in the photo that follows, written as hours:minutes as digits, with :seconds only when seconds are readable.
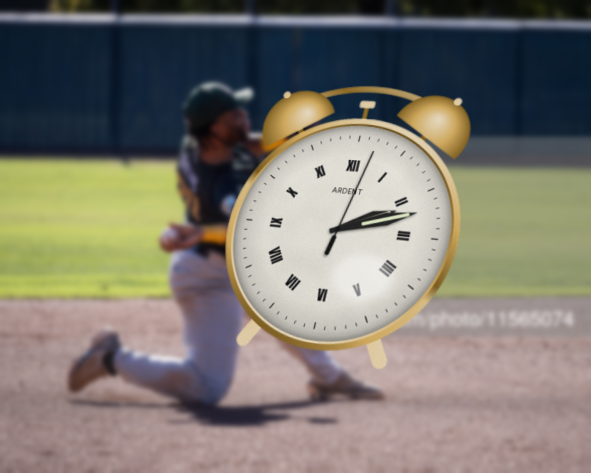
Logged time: 2:12:02
